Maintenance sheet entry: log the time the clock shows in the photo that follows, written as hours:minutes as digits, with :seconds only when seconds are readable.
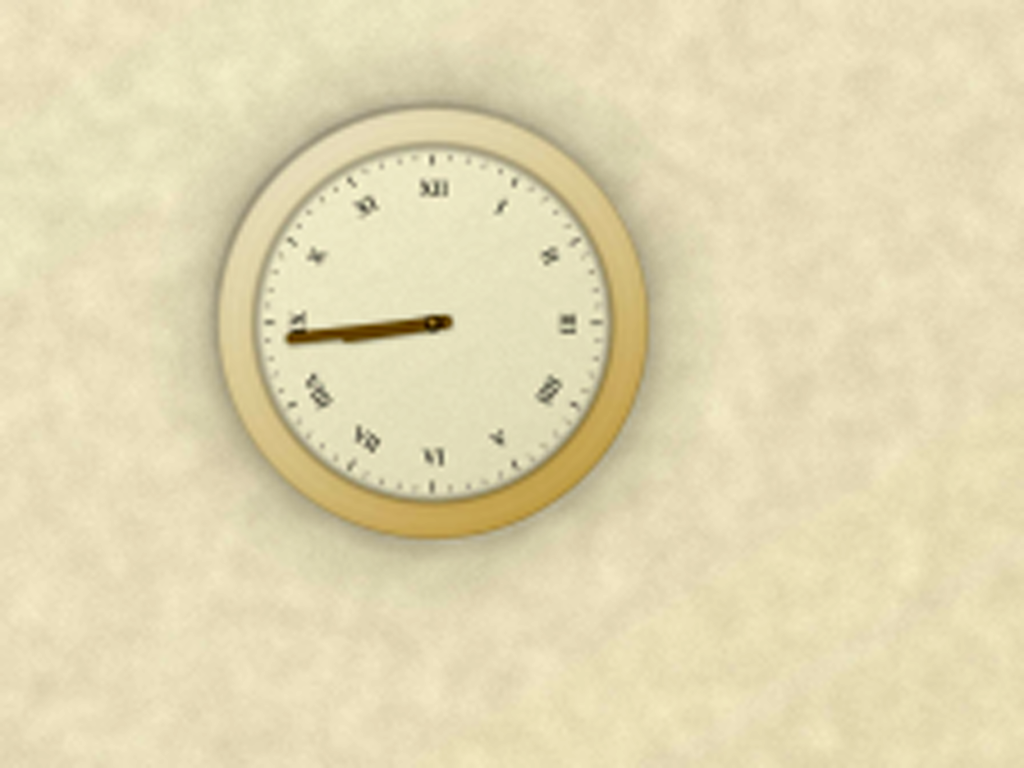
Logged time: 8:44
